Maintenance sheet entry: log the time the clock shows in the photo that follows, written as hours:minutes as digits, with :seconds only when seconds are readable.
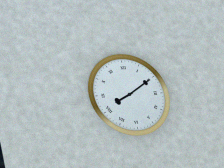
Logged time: 8:10
